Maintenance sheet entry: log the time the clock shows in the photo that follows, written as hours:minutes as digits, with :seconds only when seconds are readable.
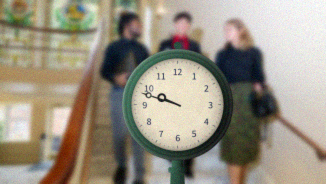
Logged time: 9:48
